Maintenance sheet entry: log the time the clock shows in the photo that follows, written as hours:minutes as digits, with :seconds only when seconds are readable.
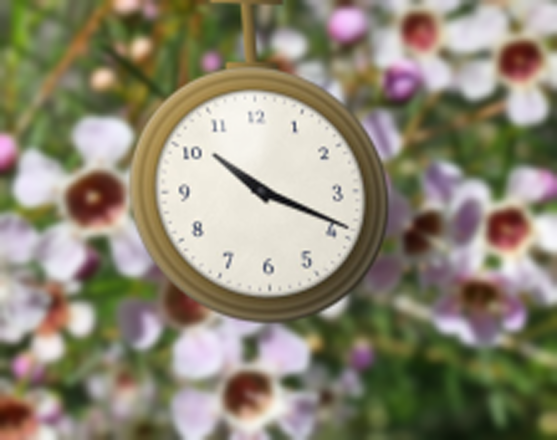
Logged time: 10:19
